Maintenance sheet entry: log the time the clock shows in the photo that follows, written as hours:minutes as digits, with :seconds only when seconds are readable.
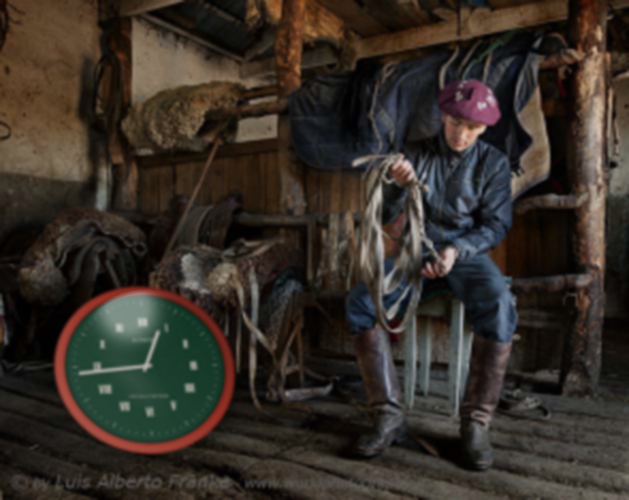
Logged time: 12:44
